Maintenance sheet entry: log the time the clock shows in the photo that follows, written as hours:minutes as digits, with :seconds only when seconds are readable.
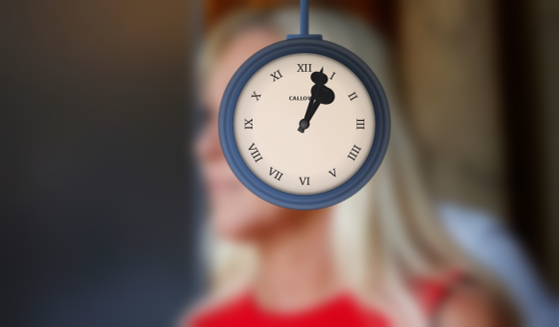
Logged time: 1:03
